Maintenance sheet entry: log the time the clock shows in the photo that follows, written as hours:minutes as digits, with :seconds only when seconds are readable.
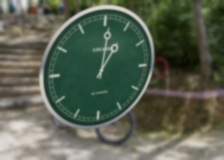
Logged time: 1:01
